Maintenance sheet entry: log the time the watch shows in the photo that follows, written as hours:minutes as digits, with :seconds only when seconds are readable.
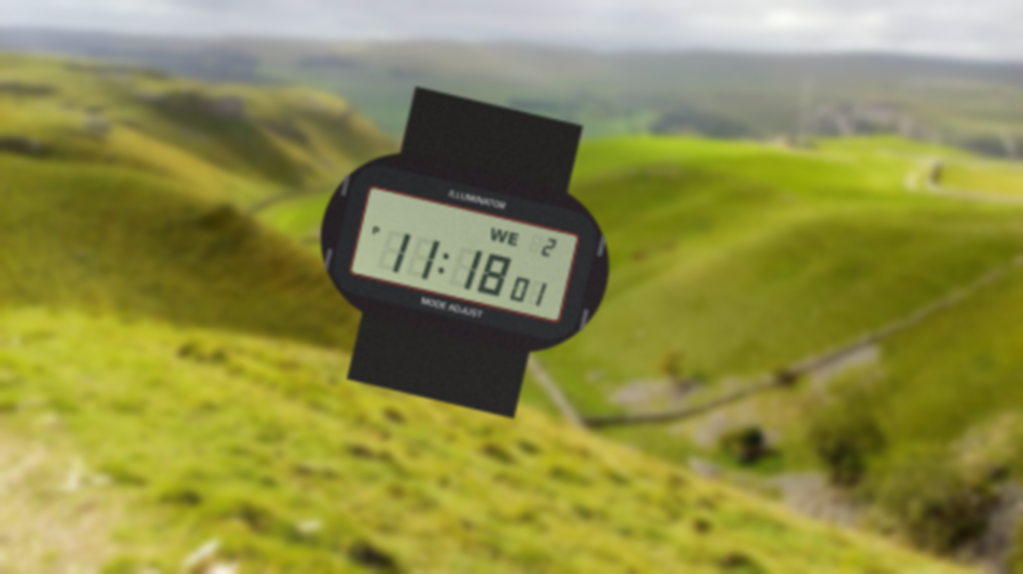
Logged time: 11:18:01
